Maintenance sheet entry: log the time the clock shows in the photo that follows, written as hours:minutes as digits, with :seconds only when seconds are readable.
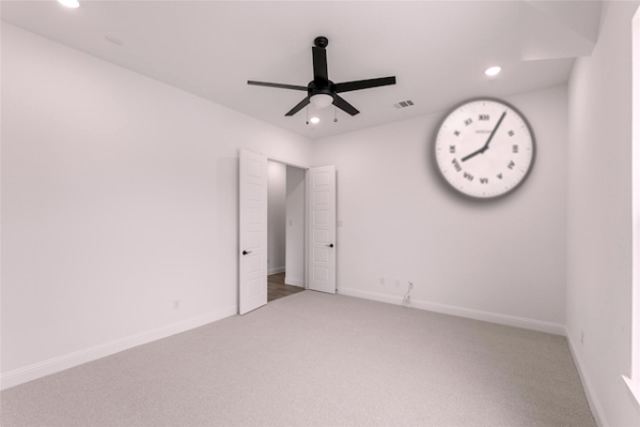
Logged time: 8:05
